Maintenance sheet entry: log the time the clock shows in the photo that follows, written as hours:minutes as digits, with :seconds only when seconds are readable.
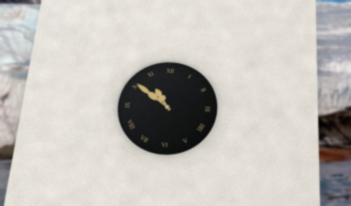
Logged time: 10:51
